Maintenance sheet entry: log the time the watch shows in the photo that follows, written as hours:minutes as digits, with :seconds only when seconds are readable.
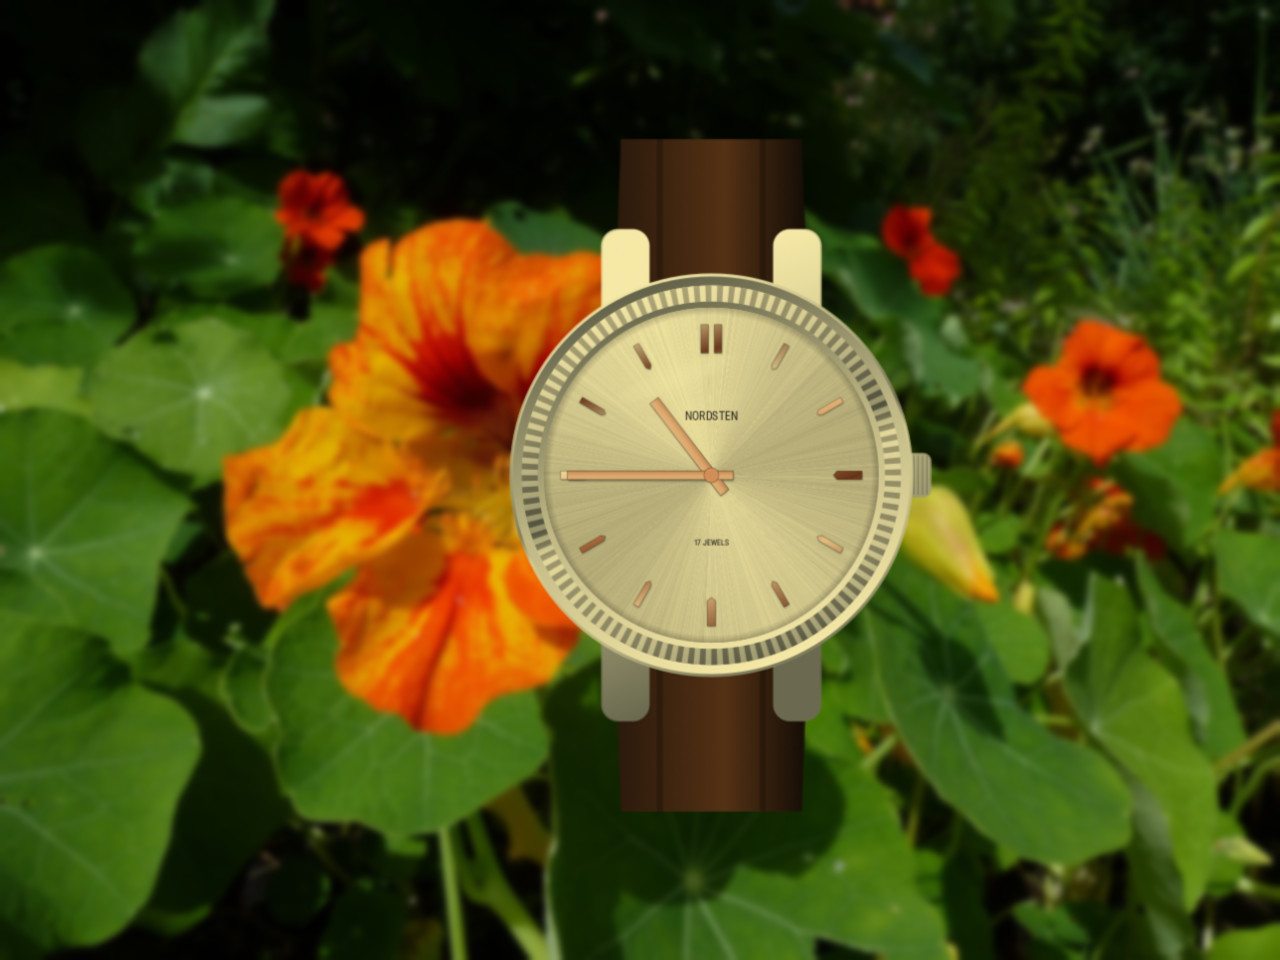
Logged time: 10:45
